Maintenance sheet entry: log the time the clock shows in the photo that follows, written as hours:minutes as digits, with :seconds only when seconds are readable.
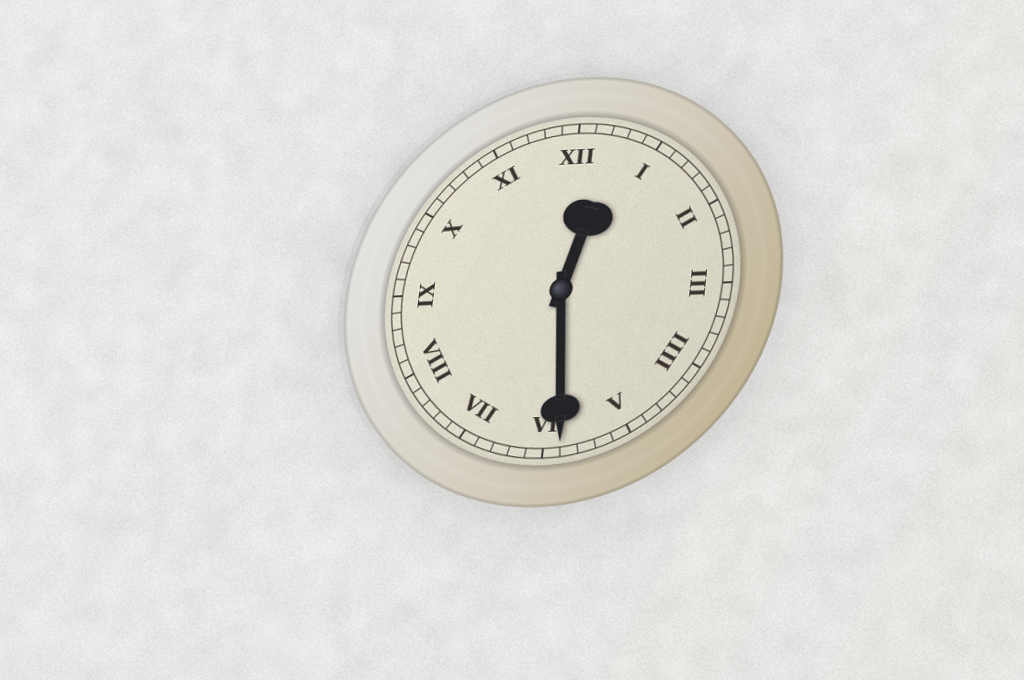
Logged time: 12:29
